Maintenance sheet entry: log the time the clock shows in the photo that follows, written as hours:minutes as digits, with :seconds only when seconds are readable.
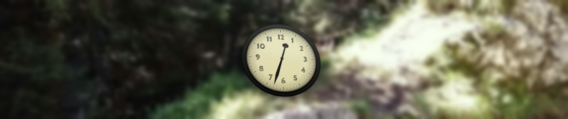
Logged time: 12:33
